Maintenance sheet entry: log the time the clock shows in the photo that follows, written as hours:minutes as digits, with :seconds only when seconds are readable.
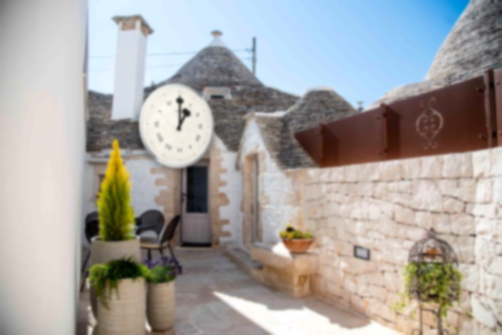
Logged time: 1:00
